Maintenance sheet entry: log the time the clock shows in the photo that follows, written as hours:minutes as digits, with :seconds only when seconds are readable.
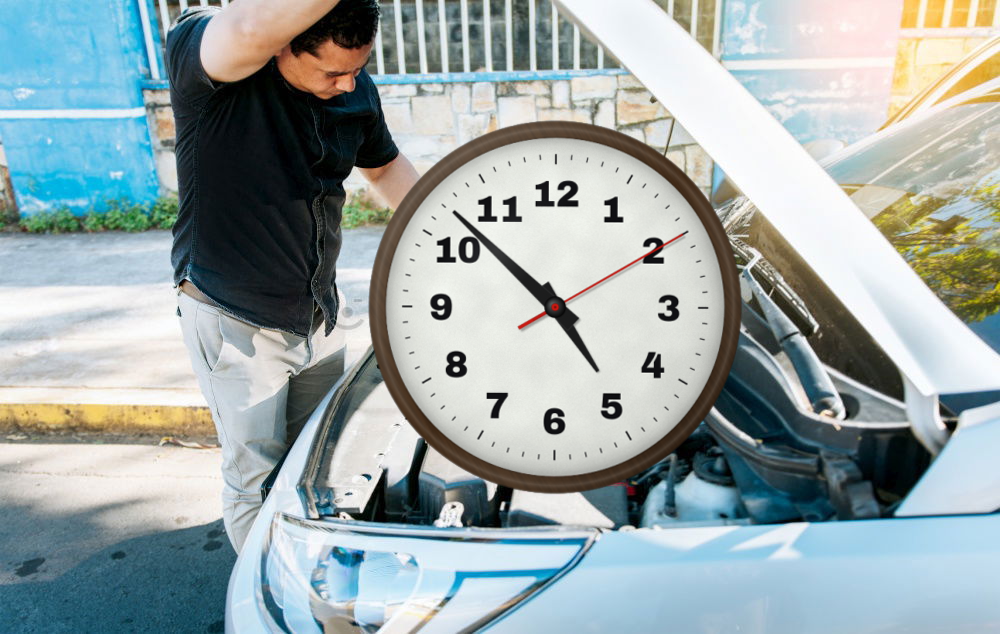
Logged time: 4:52:10
